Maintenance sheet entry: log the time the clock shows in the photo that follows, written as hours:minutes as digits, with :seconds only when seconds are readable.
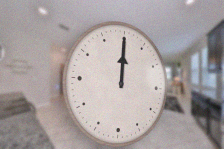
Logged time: 12:00
